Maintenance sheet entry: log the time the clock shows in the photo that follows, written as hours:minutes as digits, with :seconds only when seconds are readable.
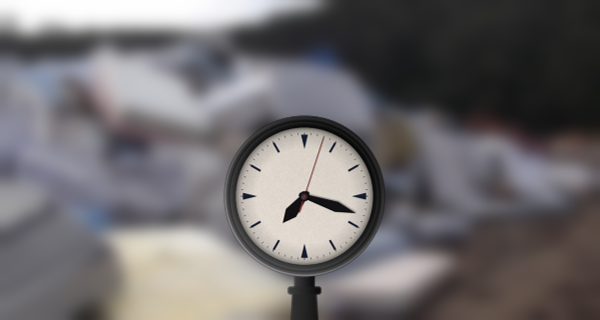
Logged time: 7:18:03
